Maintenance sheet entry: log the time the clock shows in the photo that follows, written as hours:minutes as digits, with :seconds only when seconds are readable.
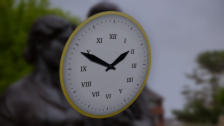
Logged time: 1:49
